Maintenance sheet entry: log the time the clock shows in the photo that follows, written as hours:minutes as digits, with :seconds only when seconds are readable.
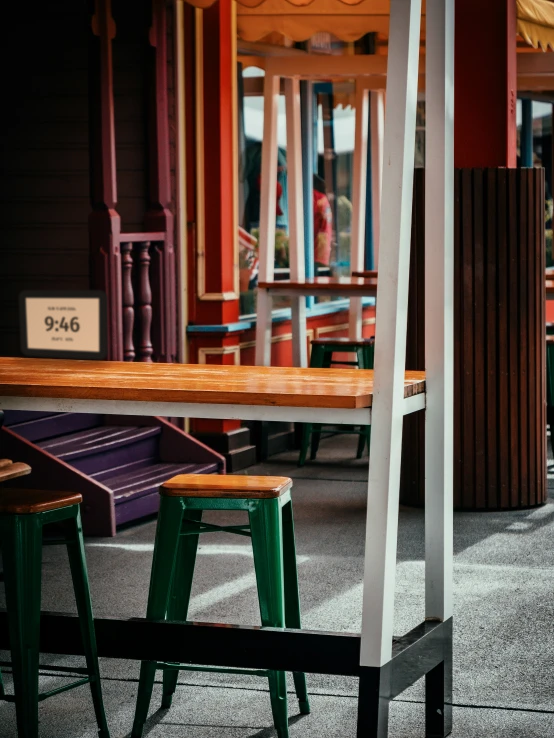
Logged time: 9:46
